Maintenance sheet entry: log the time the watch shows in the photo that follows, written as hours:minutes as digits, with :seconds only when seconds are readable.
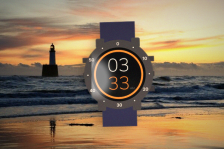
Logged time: 3:33
